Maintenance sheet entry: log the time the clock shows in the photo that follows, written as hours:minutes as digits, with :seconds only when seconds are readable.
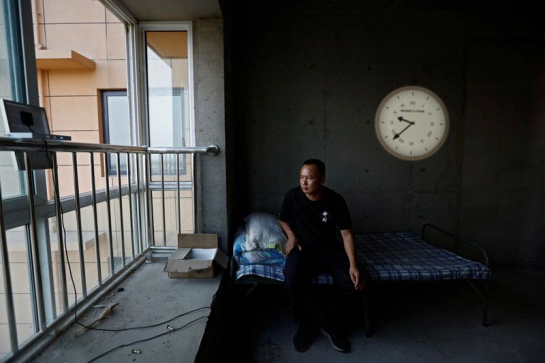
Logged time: 9:38
